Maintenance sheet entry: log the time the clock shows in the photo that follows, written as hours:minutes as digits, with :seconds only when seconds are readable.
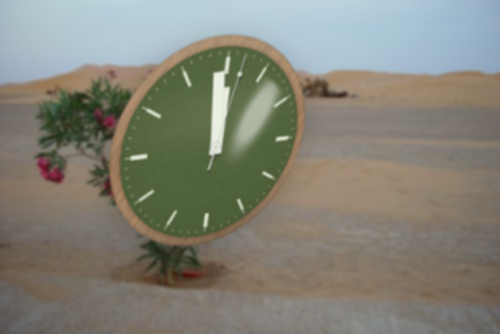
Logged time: 11:59:02
